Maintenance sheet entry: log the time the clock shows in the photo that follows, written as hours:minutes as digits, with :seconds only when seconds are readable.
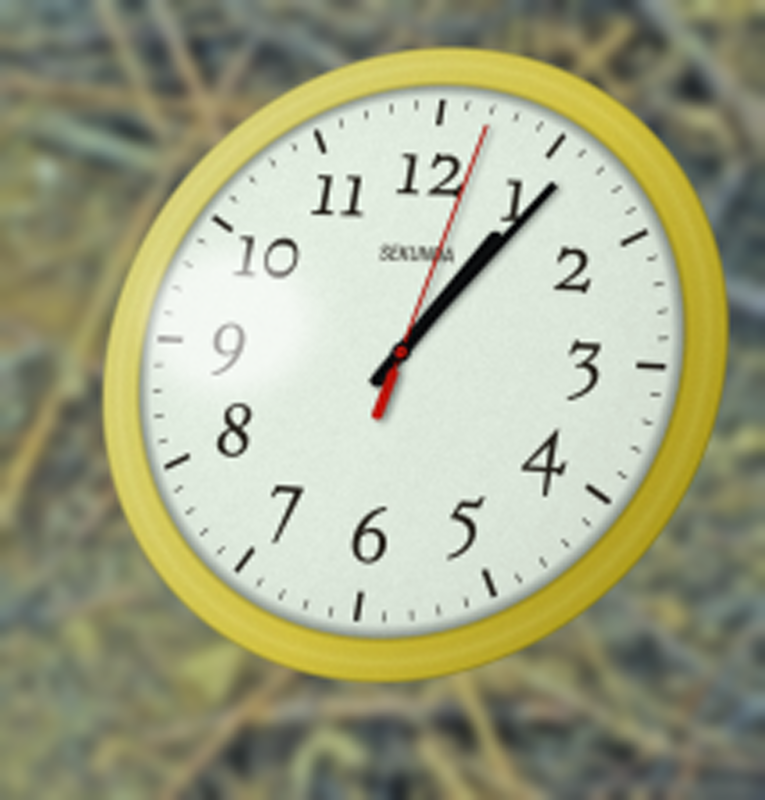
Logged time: 1:06:02
